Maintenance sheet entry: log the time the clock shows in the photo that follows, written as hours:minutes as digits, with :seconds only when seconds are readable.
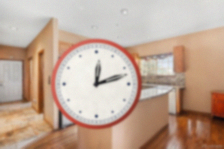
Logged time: 12:12
